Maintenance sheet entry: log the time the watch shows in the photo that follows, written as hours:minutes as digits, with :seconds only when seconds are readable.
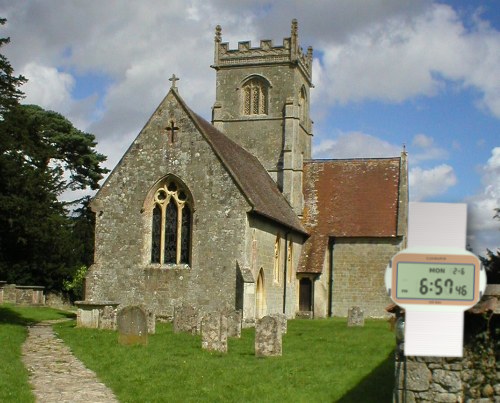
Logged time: 6:57:46
